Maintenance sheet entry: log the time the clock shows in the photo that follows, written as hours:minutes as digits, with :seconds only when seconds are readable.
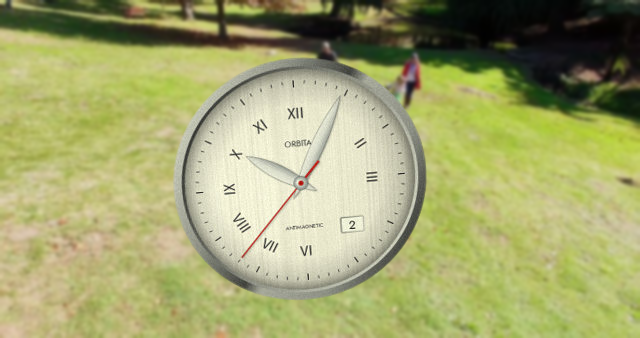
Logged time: 10:04:37
